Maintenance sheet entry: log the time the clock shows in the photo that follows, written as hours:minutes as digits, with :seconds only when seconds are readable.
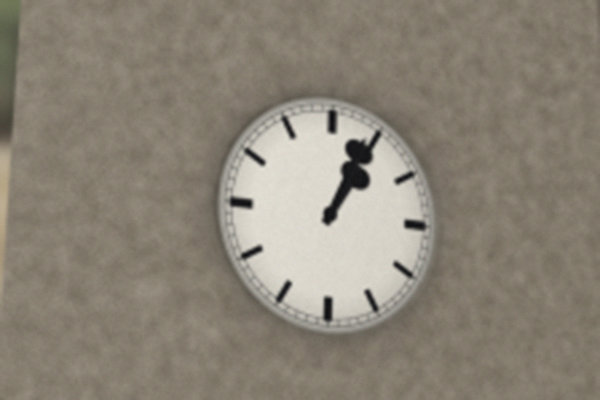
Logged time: 1:04
